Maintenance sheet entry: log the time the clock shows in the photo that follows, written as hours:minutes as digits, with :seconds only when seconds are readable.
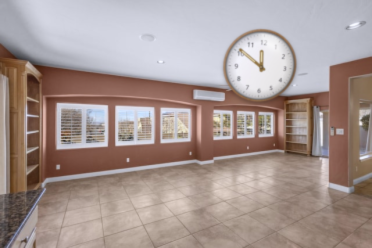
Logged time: 11:51
